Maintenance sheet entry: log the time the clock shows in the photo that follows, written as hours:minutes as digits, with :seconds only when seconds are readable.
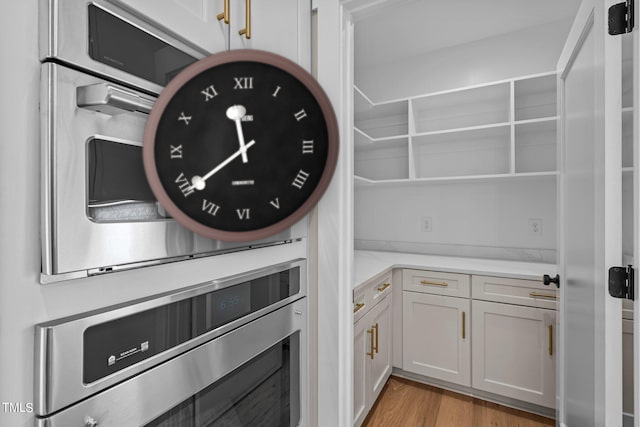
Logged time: 11:39
